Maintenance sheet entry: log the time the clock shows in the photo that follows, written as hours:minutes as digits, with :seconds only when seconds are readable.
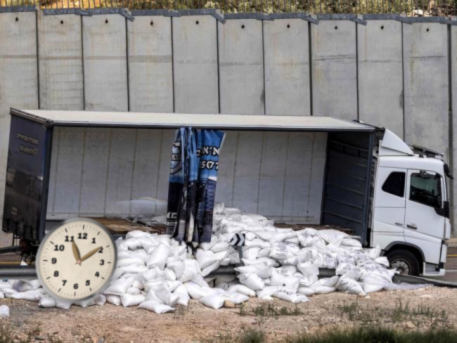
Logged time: 11:09
